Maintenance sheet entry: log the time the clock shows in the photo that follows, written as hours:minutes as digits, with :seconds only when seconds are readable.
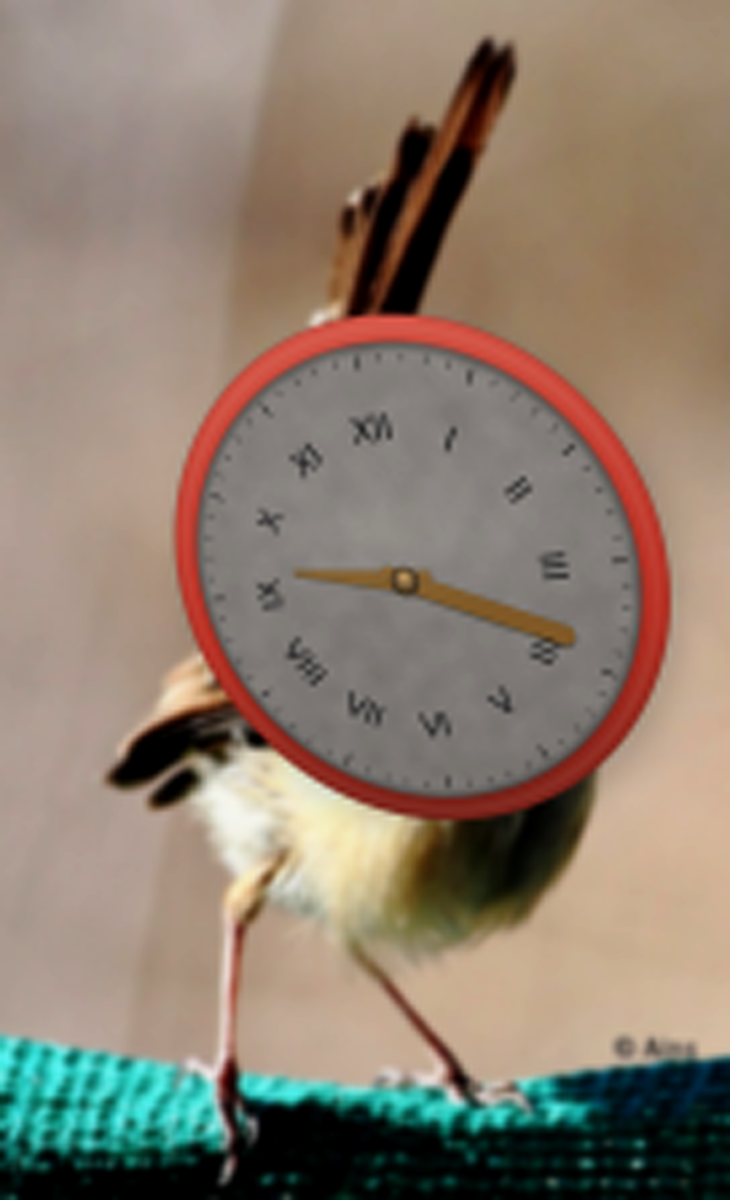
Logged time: 9:19
